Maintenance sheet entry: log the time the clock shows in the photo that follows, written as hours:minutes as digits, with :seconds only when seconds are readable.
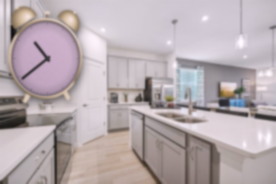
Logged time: 10:39
